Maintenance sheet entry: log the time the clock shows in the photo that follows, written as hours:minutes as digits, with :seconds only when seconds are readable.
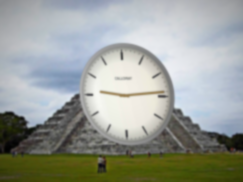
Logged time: 9:14
